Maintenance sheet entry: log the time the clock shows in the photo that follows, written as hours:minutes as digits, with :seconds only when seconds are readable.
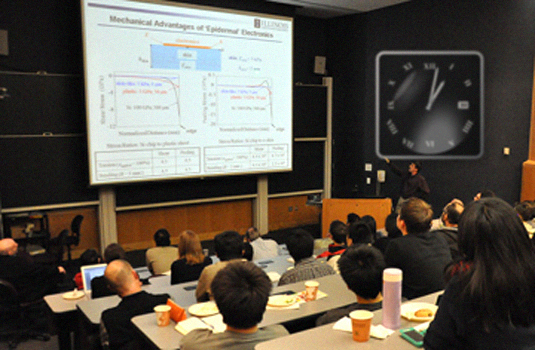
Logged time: 1:02
